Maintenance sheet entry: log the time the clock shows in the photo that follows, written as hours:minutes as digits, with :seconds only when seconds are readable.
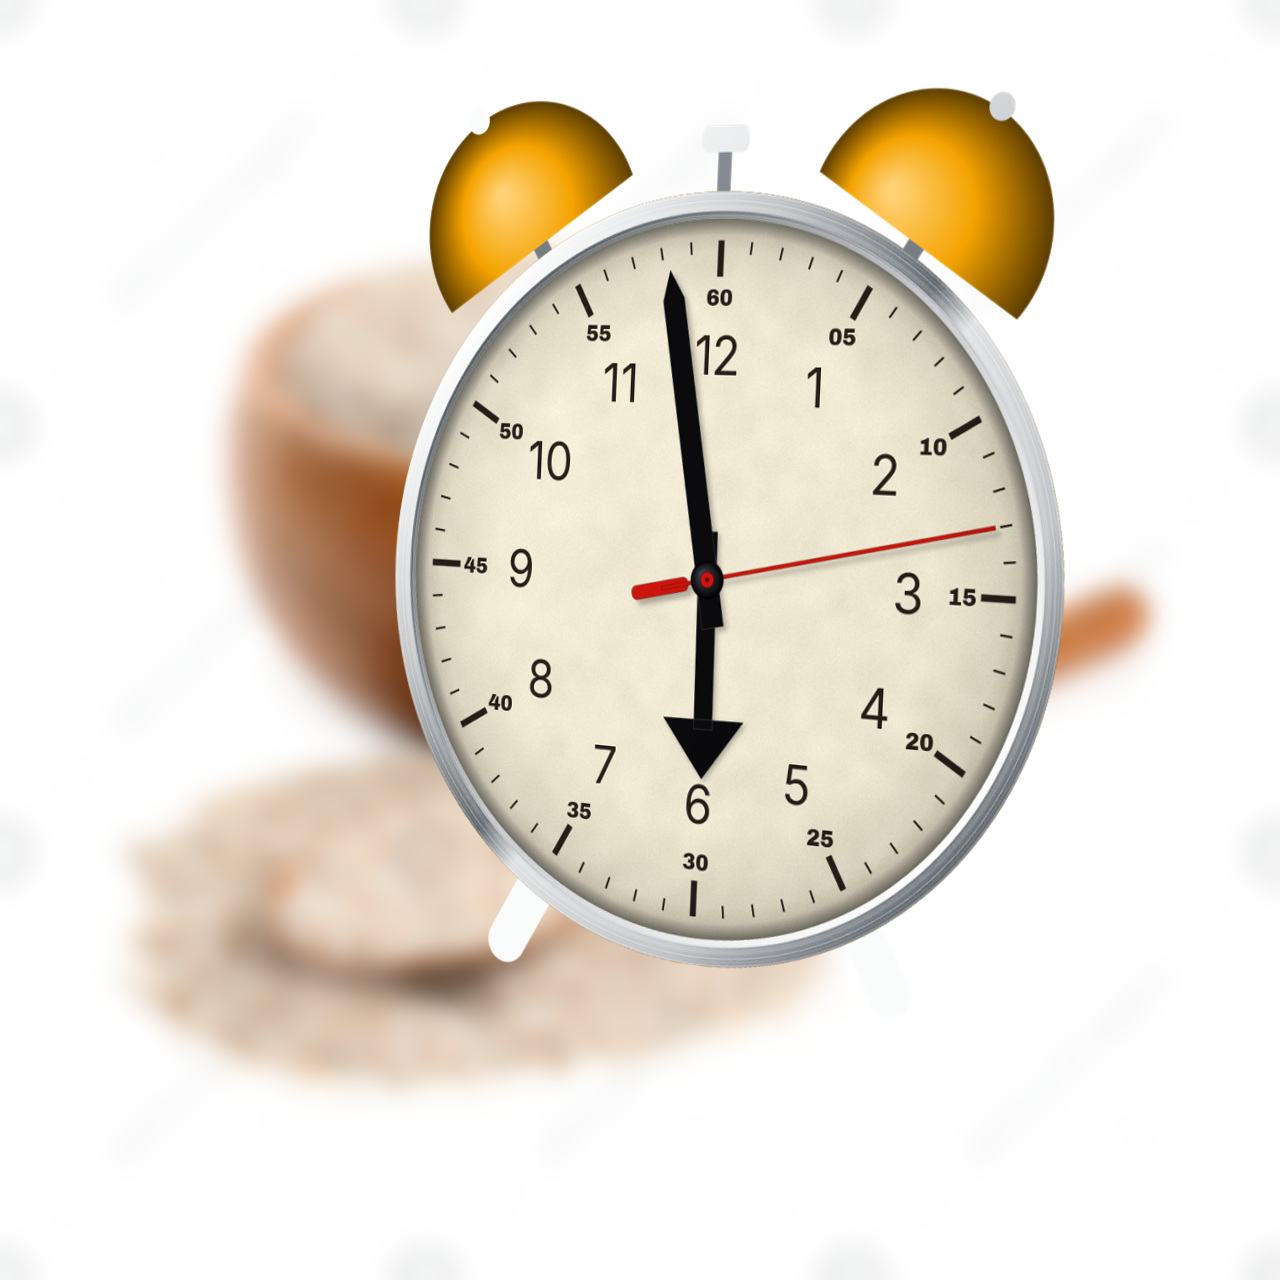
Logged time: 5:58:13
